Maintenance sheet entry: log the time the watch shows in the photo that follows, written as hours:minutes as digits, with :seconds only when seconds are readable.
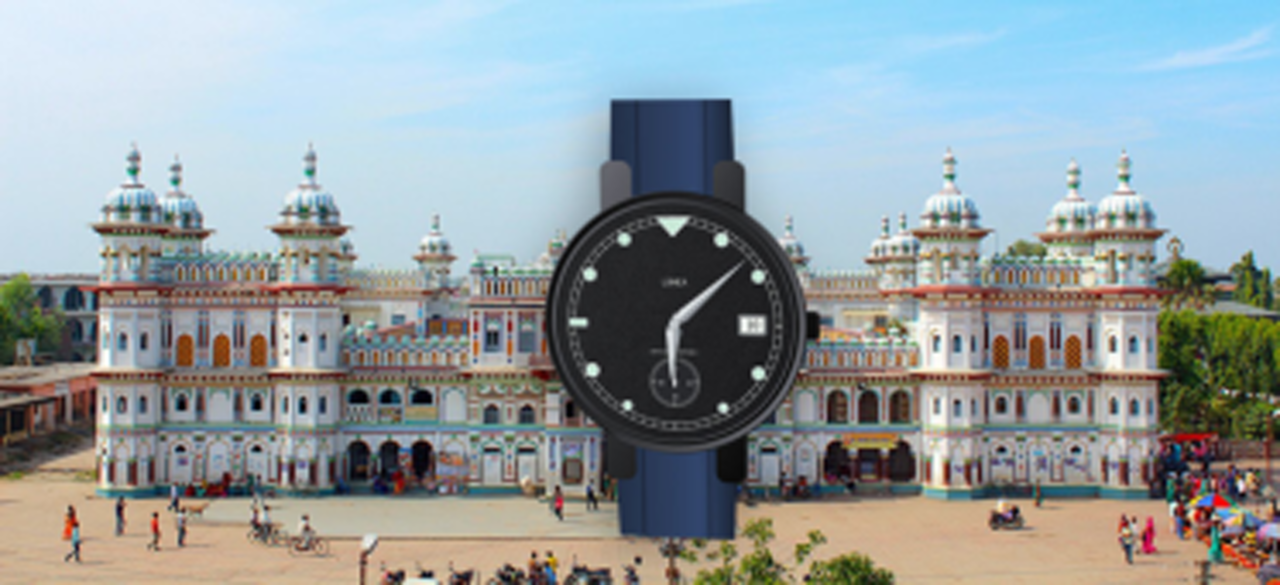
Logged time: 6:08
